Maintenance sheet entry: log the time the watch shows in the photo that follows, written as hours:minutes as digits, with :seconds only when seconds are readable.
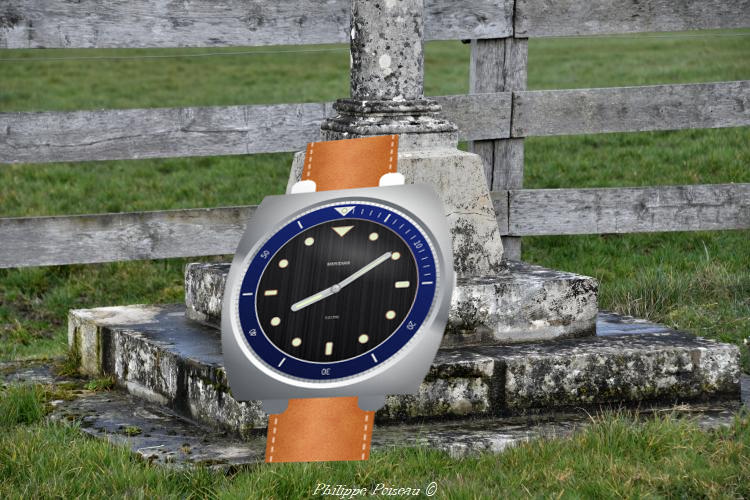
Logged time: 8:09:09
